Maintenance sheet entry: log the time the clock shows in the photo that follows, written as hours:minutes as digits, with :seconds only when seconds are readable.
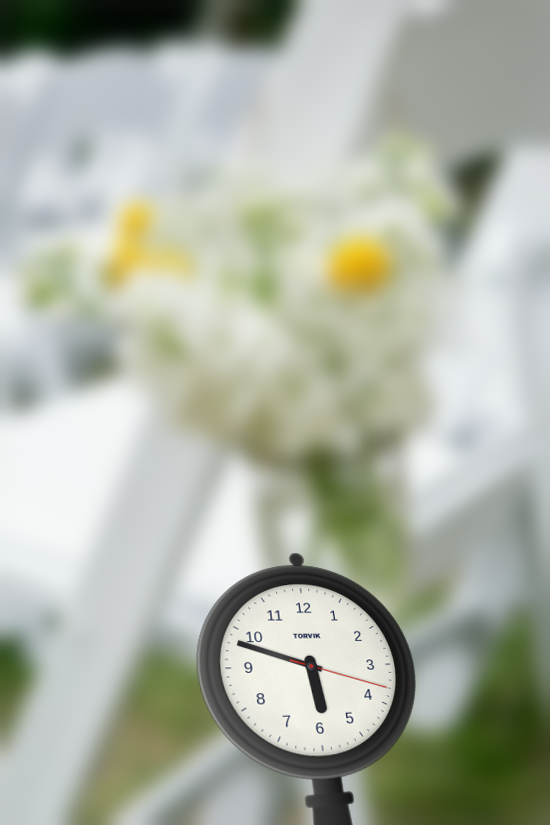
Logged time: 5:48:18
